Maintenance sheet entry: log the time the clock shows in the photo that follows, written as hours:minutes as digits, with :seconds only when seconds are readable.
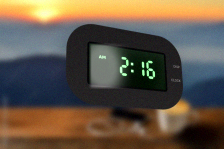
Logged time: 2:16
